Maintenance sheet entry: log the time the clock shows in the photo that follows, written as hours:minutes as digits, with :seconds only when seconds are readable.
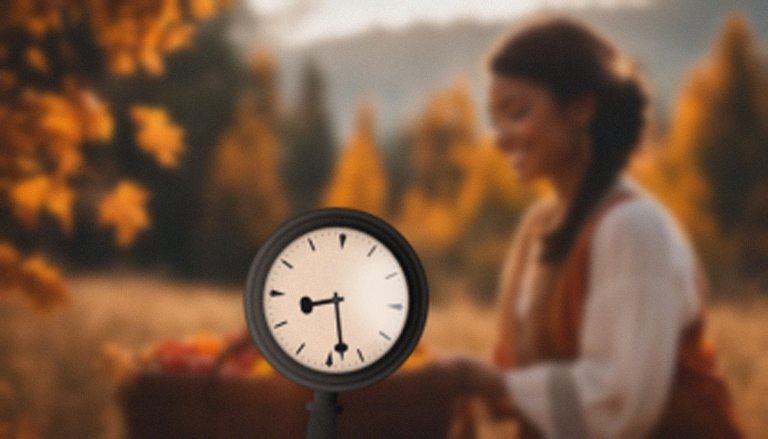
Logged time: 8:28
